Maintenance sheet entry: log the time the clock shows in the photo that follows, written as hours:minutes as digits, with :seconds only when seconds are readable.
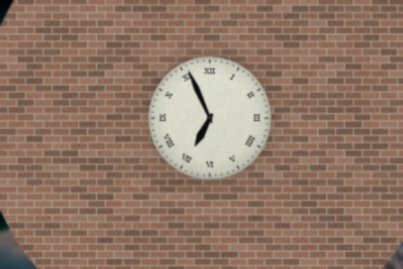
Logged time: 6:56
